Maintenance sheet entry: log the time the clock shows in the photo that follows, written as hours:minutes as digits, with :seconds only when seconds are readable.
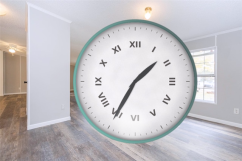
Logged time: 1:35
